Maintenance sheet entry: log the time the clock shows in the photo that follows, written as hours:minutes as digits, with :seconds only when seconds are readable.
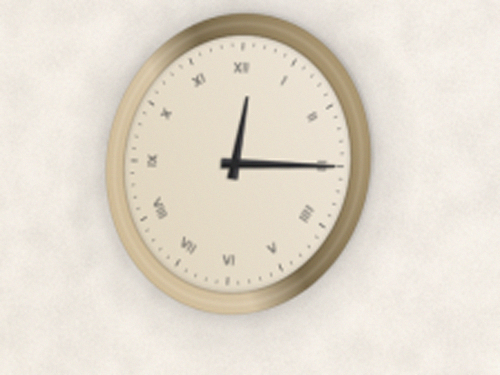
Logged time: 12:15
